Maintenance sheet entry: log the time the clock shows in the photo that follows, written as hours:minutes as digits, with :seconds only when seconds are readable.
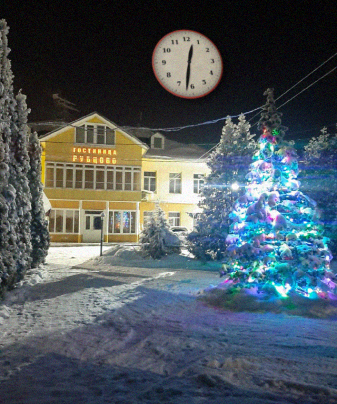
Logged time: 12:32
